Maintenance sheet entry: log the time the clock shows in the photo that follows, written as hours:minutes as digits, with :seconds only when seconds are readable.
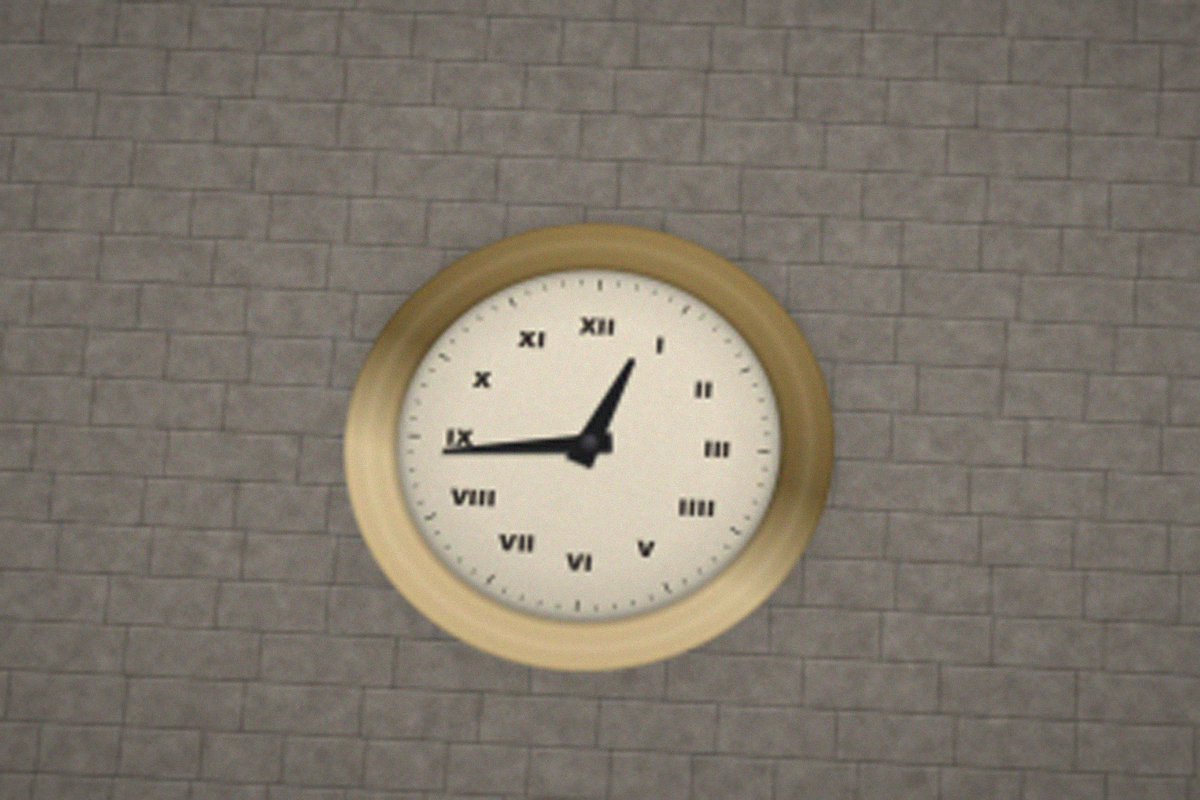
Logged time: 12:44
